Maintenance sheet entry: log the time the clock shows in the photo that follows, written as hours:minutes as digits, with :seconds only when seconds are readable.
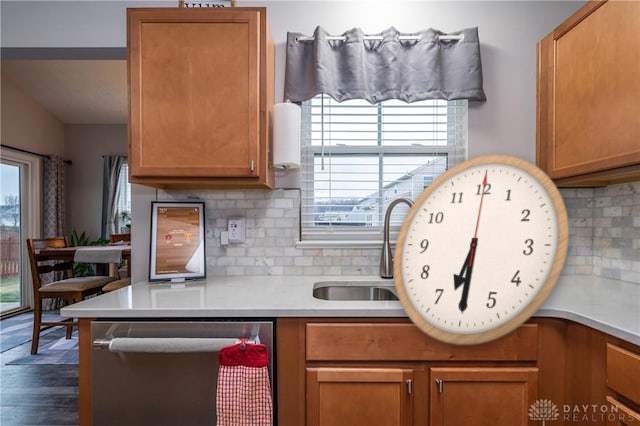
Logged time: 6:30:00
